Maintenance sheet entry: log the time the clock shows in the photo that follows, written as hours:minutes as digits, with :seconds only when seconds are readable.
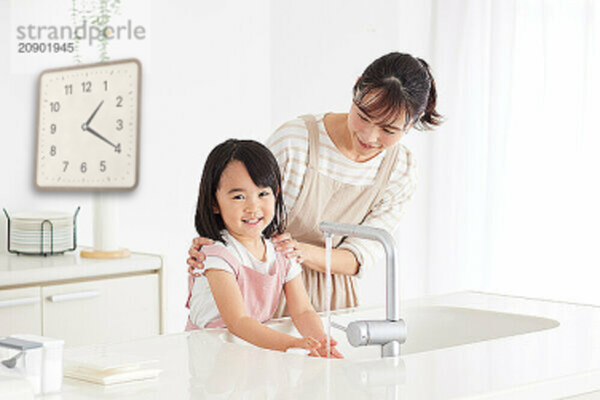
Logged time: 1:20
